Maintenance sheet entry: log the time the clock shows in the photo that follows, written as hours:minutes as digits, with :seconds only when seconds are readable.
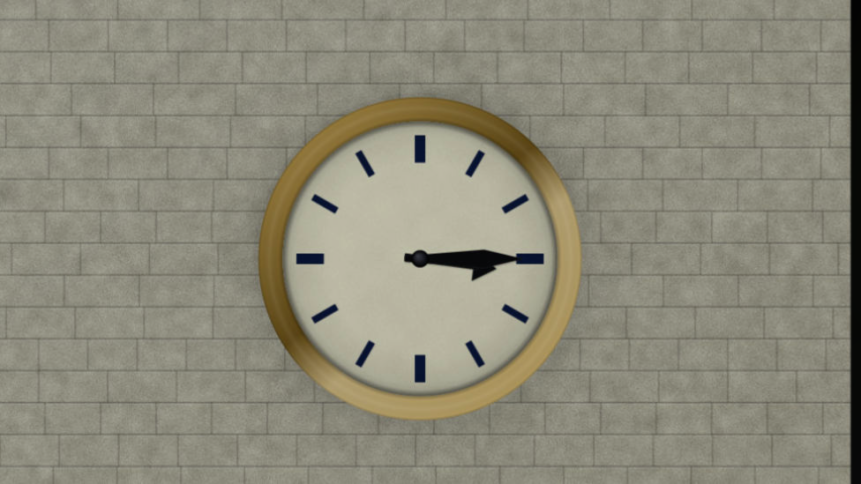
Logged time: 3:15
